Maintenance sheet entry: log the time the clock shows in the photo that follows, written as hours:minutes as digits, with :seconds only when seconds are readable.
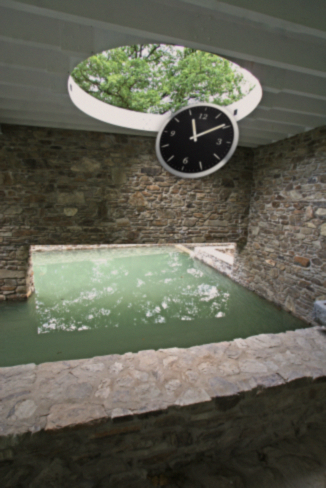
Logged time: 11:09
